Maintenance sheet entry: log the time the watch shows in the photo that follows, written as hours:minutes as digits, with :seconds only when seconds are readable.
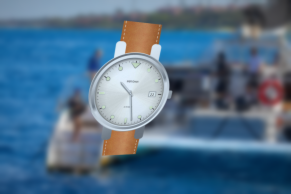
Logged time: 10:28
